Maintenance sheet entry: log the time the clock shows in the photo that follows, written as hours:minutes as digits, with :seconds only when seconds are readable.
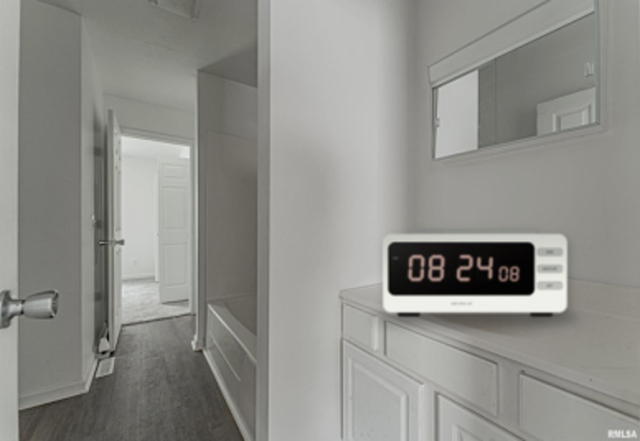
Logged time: 8:24:08
